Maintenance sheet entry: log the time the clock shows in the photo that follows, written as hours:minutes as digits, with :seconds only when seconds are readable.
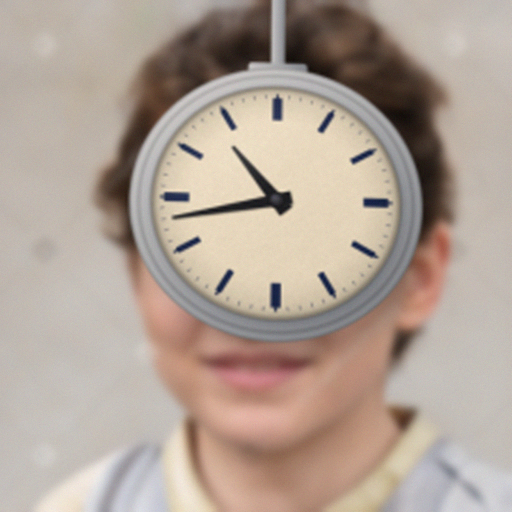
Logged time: 10:43
